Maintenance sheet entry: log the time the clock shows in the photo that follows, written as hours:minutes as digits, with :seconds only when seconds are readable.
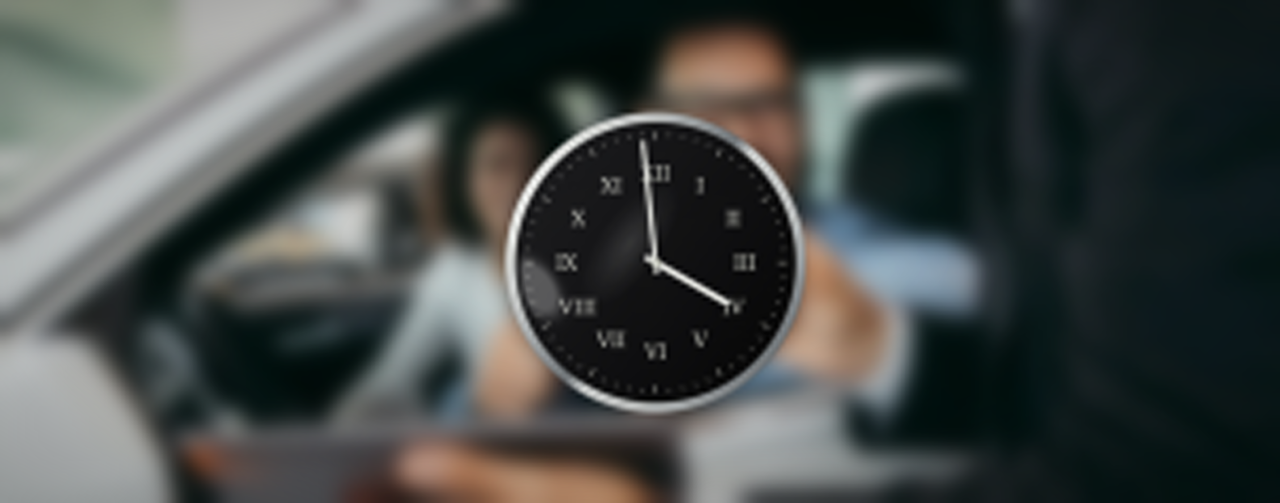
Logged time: 3:59
